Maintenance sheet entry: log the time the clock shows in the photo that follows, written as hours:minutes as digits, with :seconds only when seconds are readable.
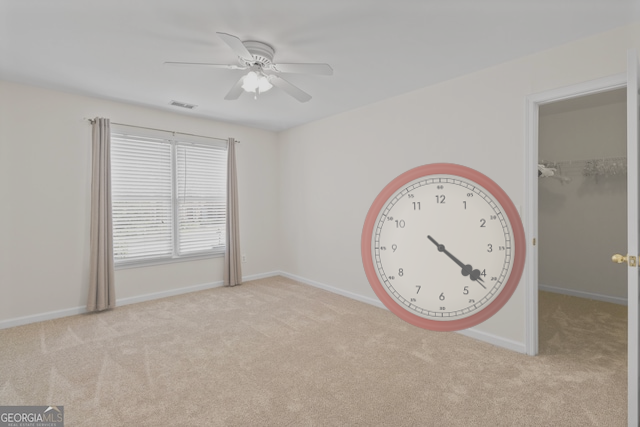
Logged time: 4:21:22
